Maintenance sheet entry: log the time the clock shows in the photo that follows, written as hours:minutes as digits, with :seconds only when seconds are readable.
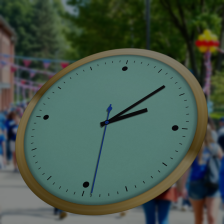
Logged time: 2:07:29
